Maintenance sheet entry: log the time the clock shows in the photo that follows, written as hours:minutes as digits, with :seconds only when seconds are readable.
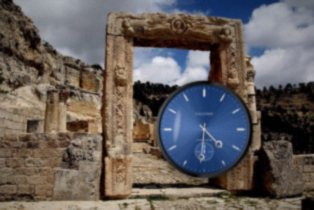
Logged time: 4:31
